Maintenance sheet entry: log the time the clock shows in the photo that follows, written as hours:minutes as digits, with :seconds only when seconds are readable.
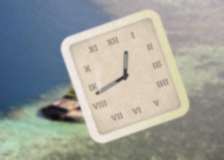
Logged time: 12:43
